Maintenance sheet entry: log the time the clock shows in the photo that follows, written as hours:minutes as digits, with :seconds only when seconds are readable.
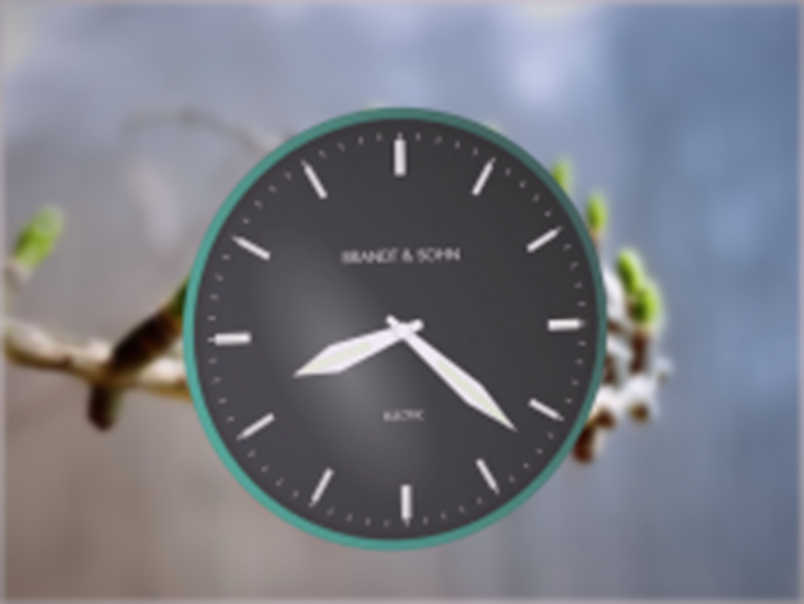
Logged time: 8:22
